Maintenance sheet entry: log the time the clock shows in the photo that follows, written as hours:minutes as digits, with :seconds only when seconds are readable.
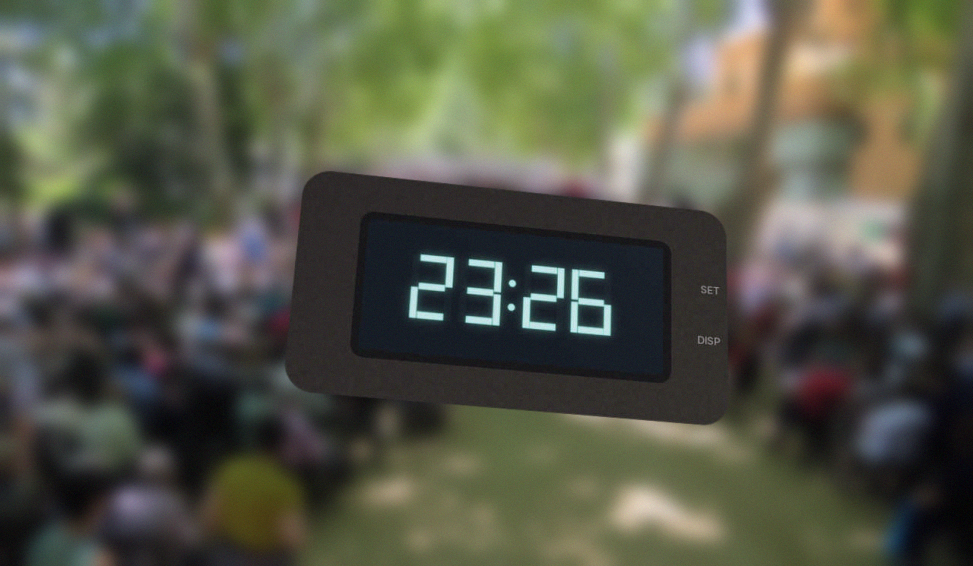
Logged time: 23:26
